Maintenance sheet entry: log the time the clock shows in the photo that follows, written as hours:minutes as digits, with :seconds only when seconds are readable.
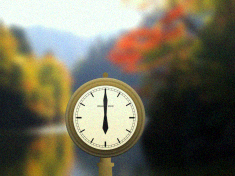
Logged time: 6:00
